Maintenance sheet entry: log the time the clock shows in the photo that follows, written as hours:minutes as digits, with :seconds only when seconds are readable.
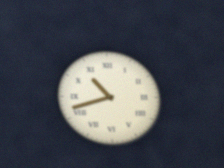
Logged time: 10:42
